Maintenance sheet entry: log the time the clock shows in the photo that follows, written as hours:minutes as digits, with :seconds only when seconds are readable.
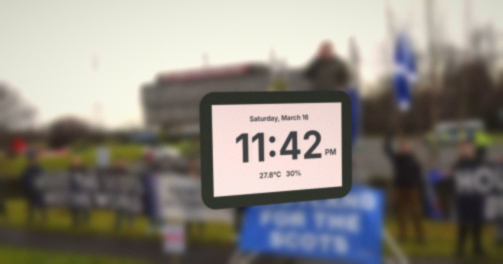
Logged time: 11:42
